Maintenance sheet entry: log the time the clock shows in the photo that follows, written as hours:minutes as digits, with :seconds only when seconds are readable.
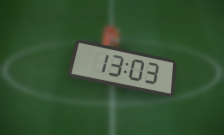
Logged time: 13:03
